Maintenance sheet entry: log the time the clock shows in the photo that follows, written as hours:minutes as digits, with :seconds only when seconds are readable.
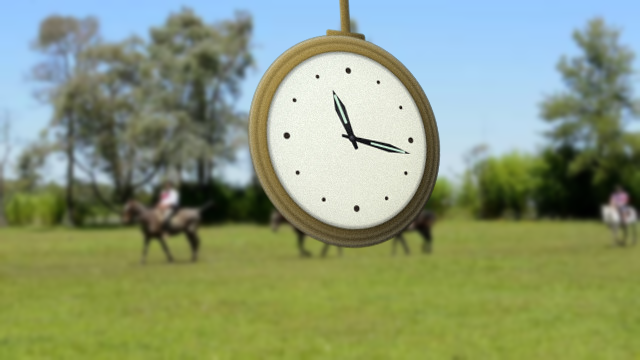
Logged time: 11:17
